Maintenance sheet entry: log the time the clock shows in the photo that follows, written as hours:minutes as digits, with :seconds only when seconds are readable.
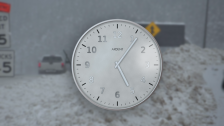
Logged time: 5:06
